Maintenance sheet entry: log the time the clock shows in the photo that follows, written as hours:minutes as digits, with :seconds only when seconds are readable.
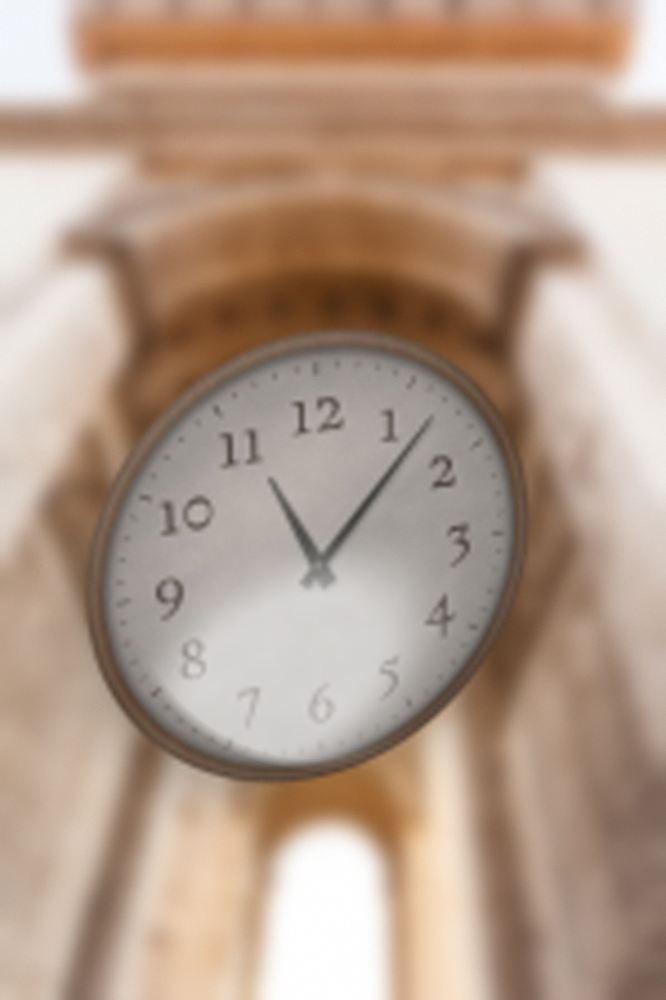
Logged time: 11:07
